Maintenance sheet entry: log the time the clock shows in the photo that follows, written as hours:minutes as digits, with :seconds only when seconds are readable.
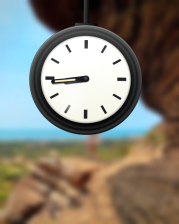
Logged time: 8:44
